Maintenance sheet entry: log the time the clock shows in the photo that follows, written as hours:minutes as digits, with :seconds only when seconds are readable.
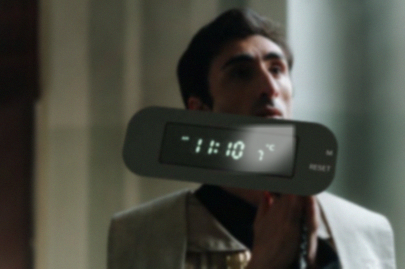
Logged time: 11:10
